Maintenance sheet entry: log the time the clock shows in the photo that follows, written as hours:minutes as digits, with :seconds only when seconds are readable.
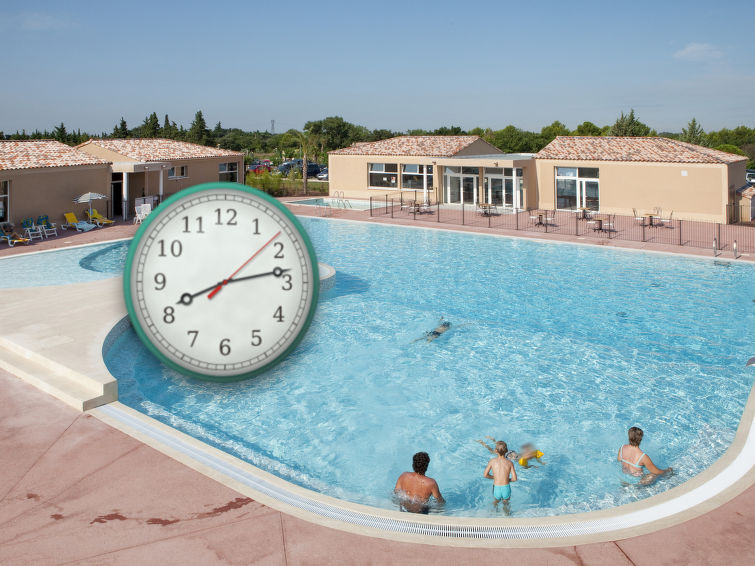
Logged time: 8:13:08
